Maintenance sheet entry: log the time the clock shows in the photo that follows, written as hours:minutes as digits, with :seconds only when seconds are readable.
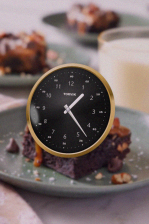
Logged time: 1:23
